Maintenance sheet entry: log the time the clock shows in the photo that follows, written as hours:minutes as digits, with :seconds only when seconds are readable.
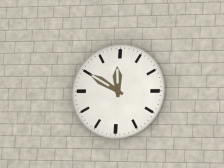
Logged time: 11:50
